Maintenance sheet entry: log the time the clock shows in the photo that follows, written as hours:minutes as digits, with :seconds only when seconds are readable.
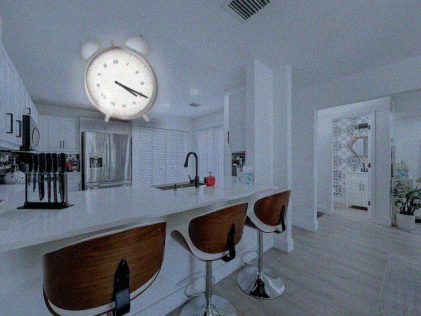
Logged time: 4:20
